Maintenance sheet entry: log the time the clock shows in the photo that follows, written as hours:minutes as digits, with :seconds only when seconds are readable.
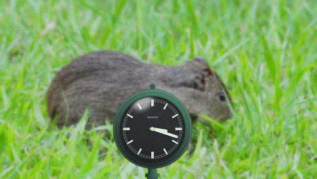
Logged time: 3:18
